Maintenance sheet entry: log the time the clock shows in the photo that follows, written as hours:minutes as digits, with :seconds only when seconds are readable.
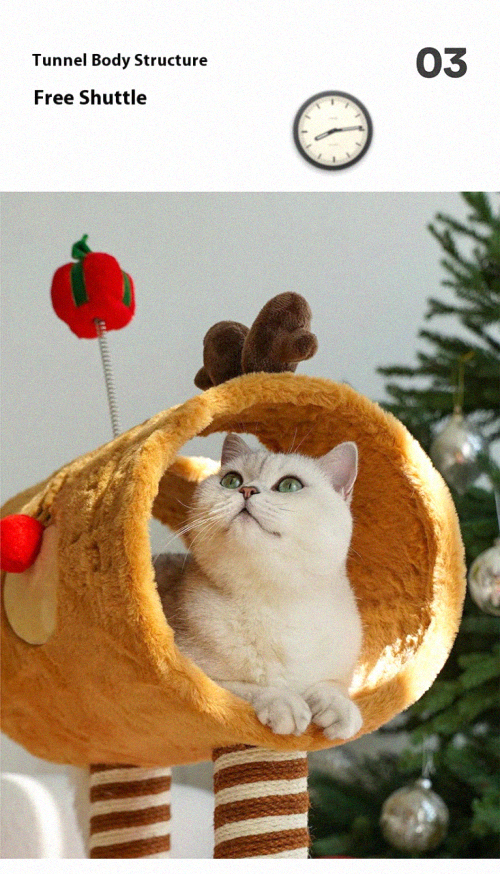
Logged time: 8:14
